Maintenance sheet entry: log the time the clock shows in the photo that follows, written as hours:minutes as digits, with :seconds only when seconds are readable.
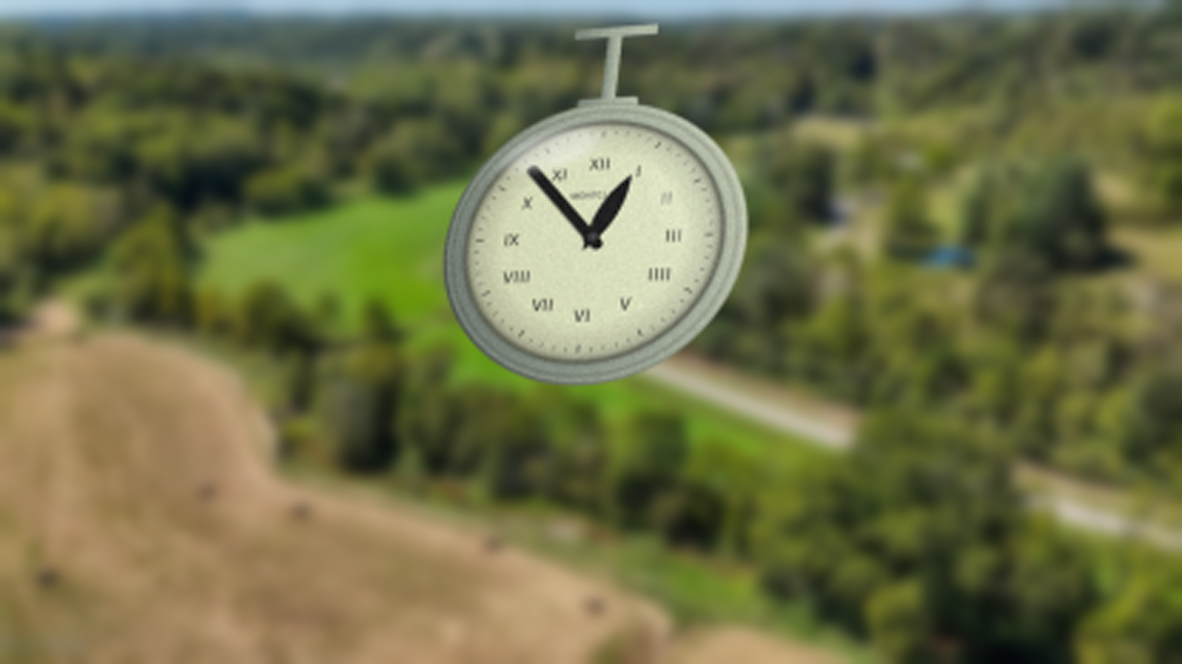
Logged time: 12:53
